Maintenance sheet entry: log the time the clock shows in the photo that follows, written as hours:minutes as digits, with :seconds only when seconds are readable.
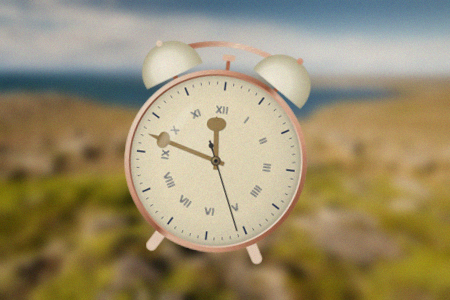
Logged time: 11:47:26
